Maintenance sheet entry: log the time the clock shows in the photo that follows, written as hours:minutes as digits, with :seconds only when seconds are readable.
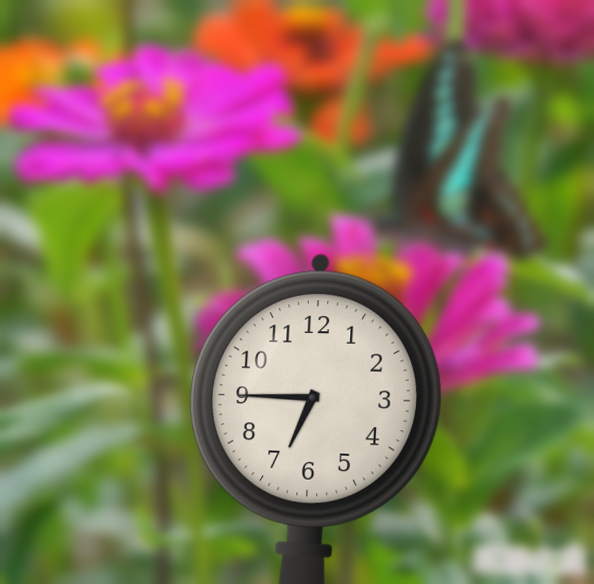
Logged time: 6:45
